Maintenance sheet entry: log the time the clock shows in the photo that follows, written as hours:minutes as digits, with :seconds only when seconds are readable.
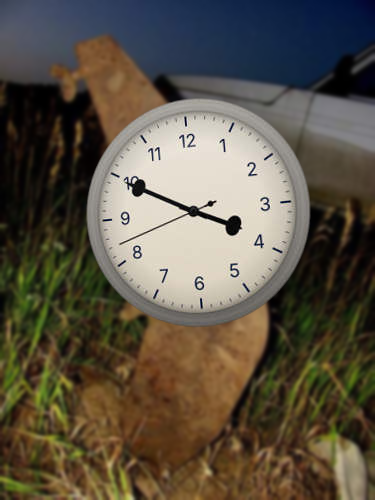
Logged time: 3:49:42
